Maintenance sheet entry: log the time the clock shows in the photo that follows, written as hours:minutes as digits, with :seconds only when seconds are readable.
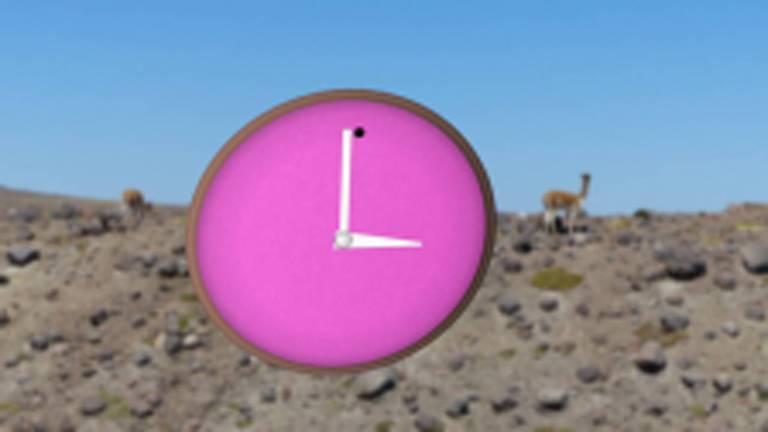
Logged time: 2:59
